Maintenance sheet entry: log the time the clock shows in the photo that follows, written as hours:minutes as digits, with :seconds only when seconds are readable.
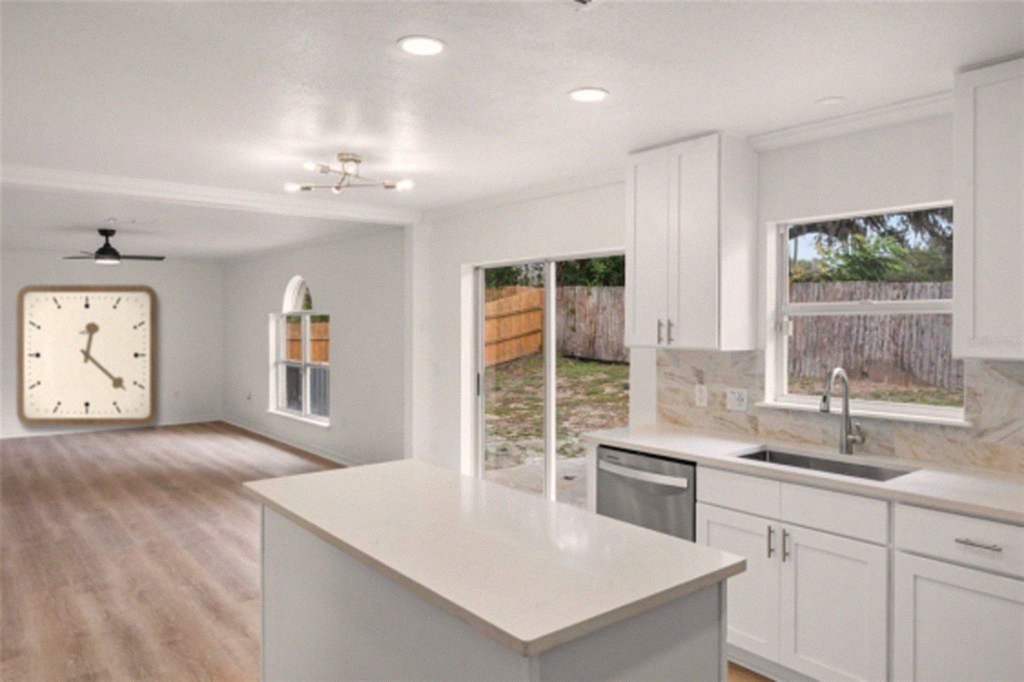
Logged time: 12:22
